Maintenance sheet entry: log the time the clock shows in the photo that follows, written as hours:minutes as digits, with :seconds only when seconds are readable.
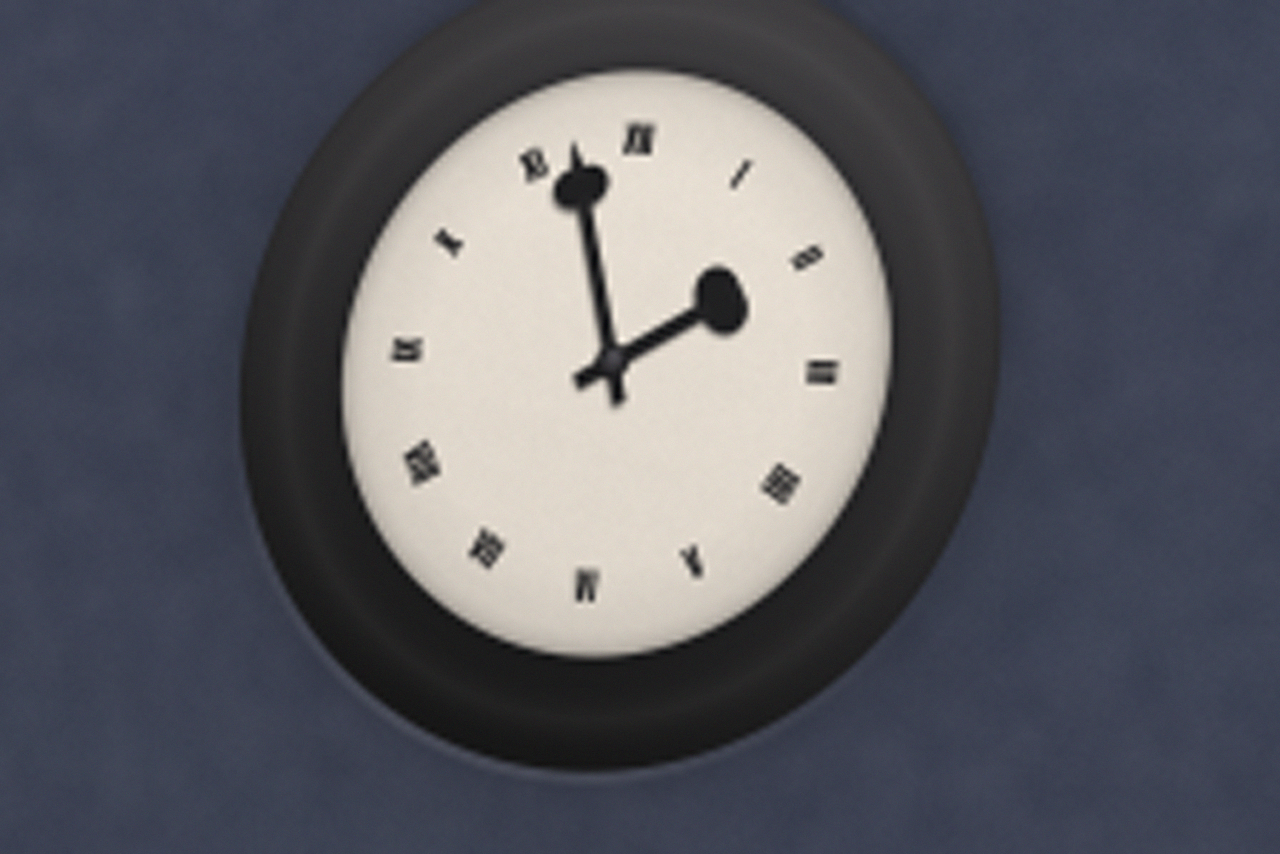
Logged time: 1:57
